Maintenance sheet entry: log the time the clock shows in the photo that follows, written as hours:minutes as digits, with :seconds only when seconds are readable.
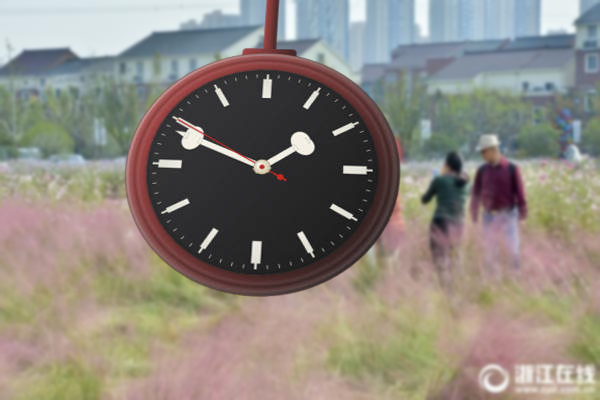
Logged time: 1:48:50
